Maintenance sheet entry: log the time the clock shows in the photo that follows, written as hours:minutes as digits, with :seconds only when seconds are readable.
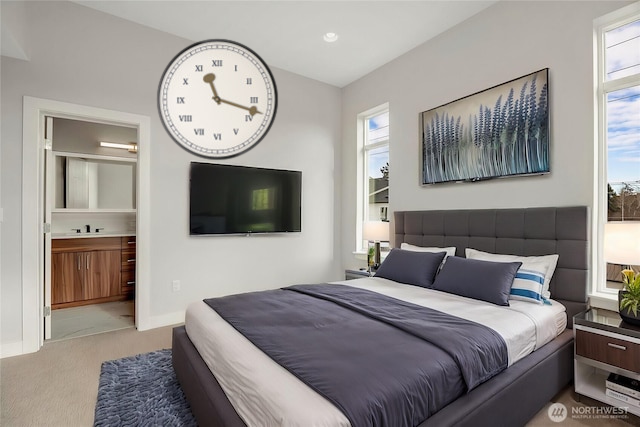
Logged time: 11:18
